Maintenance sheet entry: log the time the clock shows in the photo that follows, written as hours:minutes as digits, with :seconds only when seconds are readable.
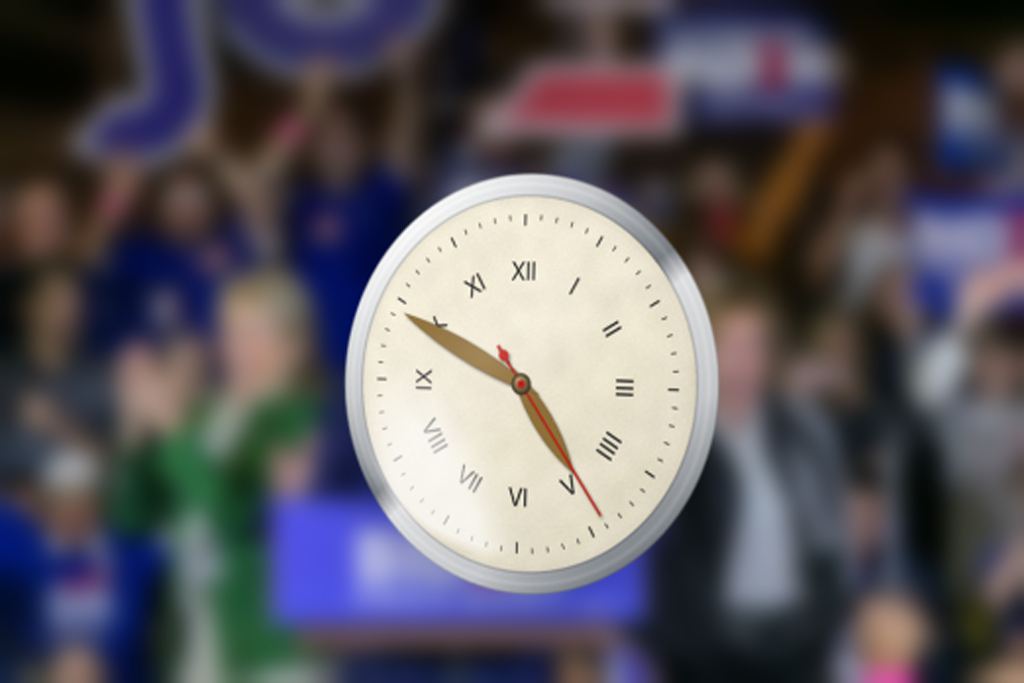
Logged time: 4:49:24
